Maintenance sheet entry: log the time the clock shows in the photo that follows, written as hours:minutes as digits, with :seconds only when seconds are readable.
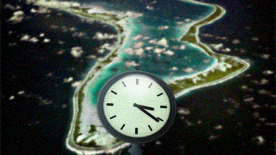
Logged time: 3:21
